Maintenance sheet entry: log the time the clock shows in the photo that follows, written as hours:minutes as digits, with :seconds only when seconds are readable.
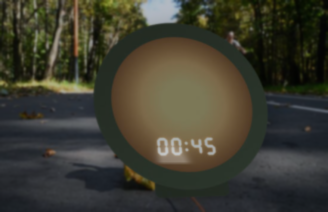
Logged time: 0:45
